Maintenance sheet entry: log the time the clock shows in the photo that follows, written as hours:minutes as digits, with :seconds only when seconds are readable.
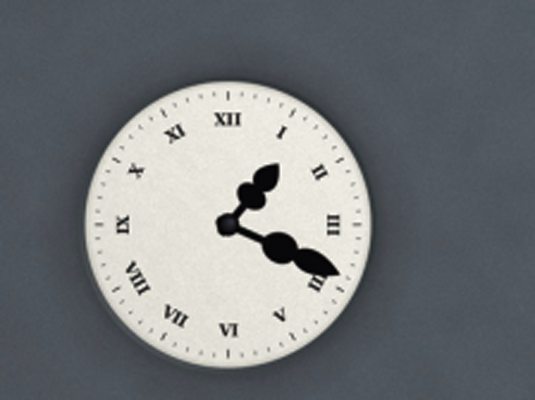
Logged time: 1:19
